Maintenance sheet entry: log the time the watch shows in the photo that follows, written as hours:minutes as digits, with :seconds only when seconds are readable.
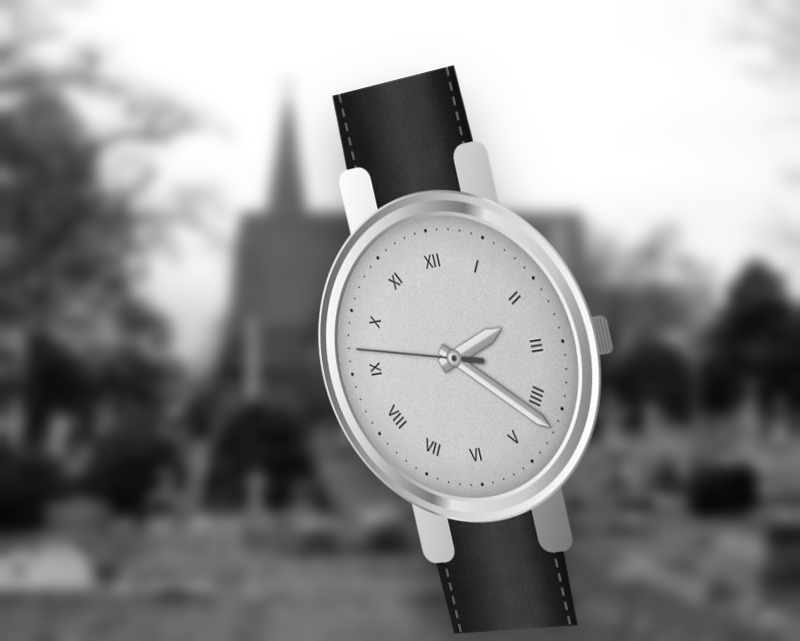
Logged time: 2:21:47
